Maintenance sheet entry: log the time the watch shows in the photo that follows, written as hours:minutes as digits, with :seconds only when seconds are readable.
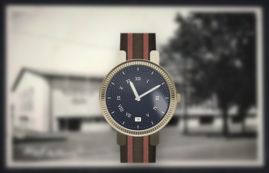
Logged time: 11:10
